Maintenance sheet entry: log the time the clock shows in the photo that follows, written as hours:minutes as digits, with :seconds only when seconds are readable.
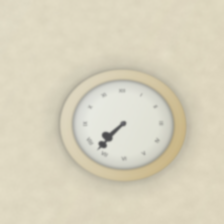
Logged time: 7:37
